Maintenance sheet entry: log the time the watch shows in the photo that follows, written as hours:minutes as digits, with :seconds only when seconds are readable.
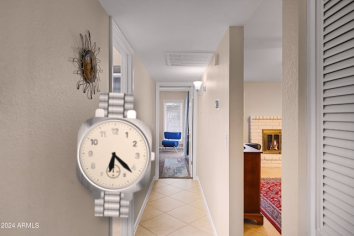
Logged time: 6:22
